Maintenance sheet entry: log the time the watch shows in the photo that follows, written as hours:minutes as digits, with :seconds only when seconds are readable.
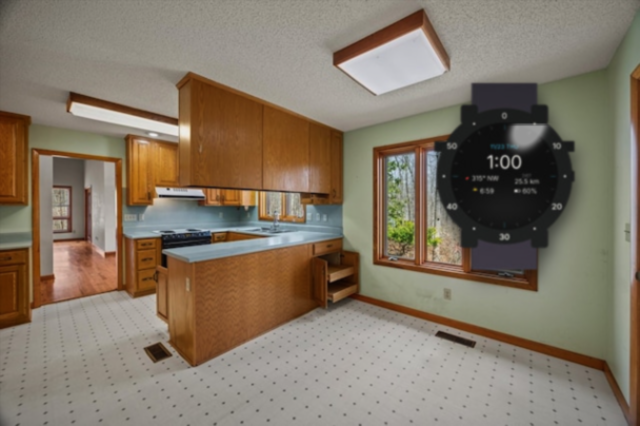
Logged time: 1:00
